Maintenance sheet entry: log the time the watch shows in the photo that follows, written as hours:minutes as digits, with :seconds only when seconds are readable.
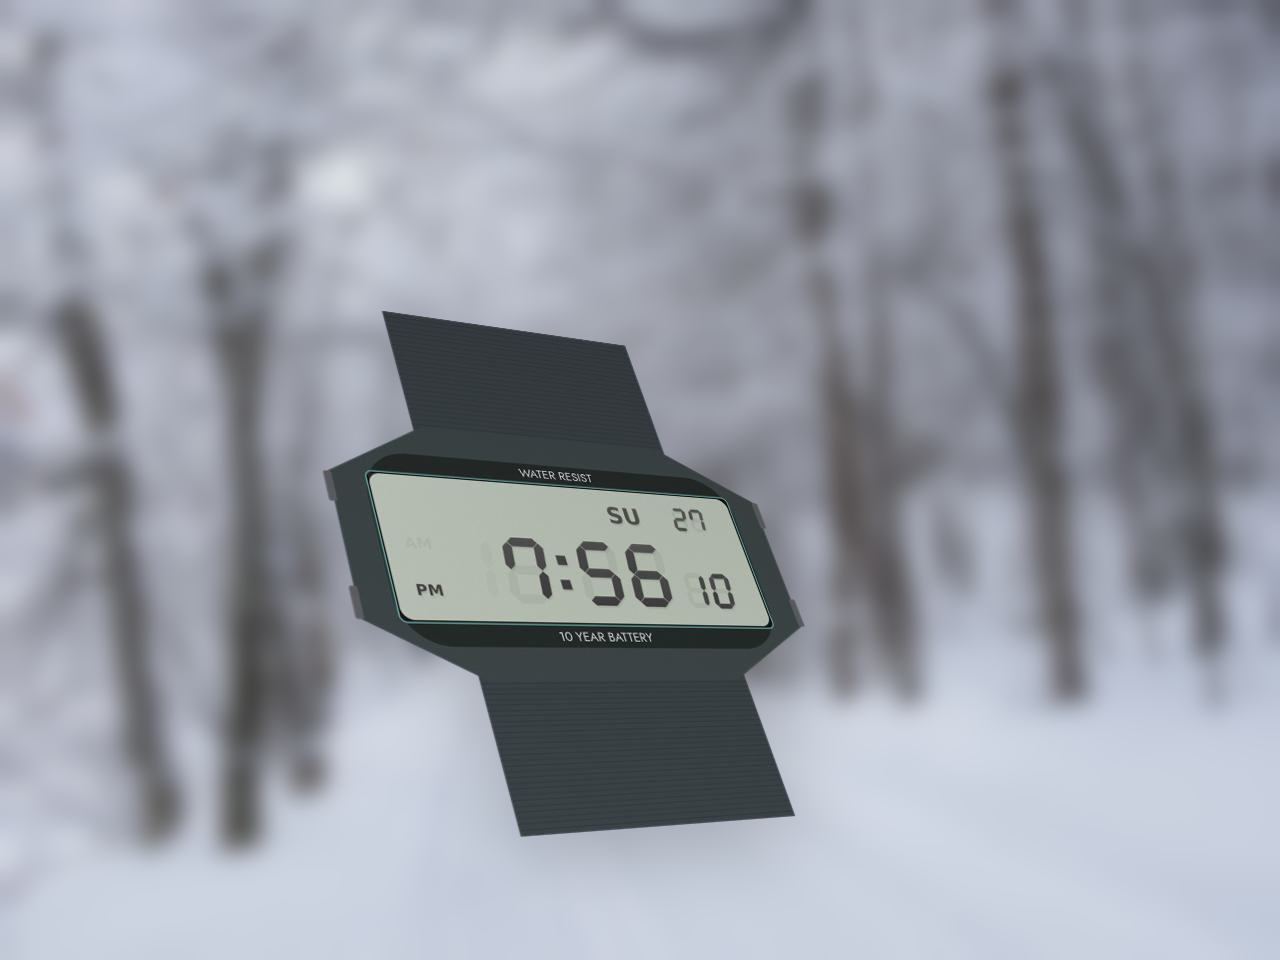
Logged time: 7:56:10
